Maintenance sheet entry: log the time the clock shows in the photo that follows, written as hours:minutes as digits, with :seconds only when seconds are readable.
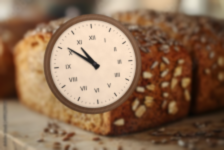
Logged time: 10:51
